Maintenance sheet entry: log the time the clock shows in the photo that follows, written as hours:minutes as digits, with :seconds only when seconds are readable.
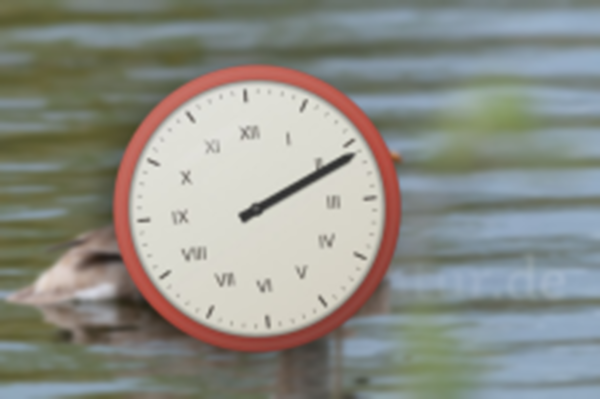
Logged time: 2:11
